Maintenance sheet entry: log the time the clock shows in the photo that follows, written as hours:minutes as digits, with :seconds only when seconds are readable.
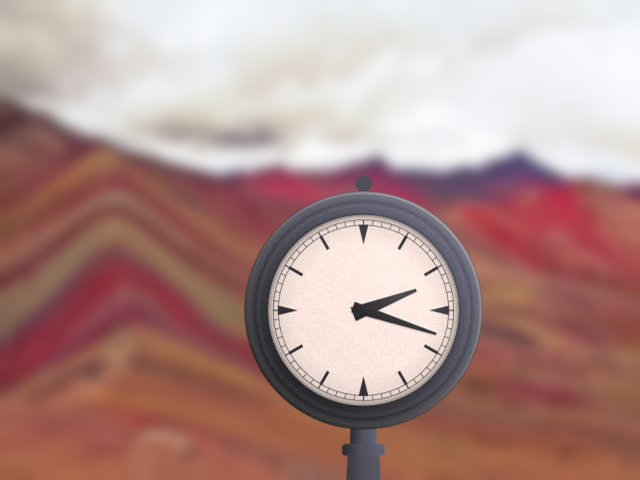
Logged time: 2:18
